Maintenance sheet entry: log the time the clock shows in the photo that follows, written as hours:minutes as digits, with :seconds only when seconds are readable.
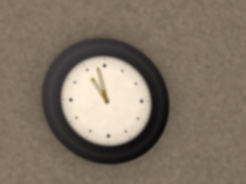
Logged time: 10:58
